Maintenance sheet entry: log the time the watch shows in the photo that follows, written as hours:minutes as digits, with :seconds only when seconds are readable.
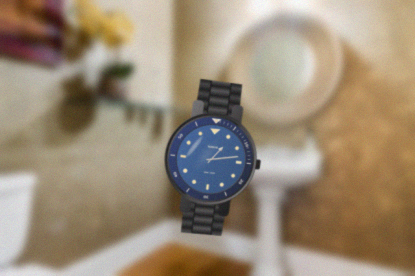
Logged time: 1:13
